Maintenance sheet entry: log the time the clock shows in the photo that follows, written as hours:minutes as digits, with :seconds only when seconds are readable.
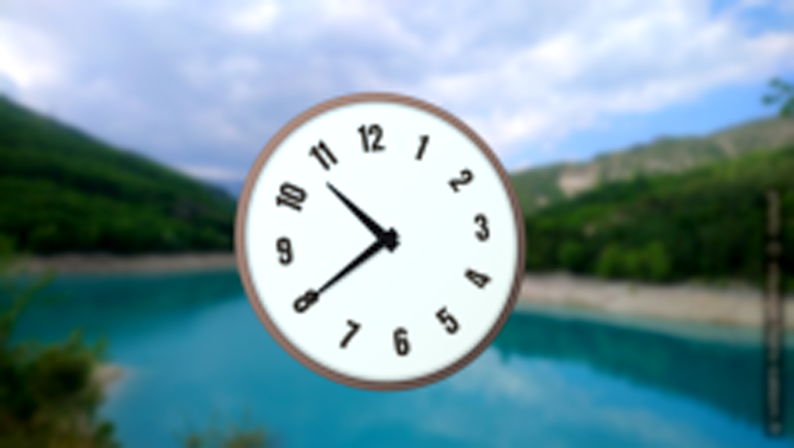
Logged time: 10:40
